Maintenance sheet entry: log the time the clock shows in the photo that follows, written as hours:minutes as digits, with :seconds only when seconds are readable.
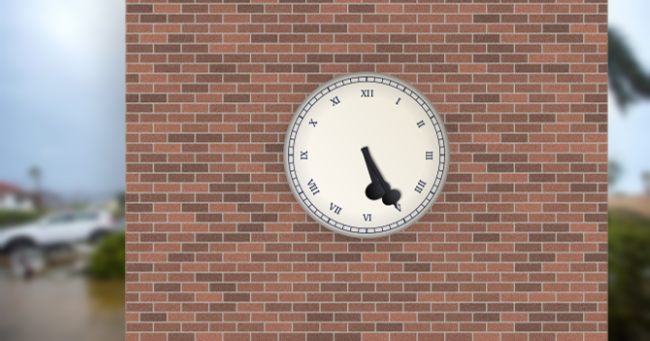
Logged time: 5:25
